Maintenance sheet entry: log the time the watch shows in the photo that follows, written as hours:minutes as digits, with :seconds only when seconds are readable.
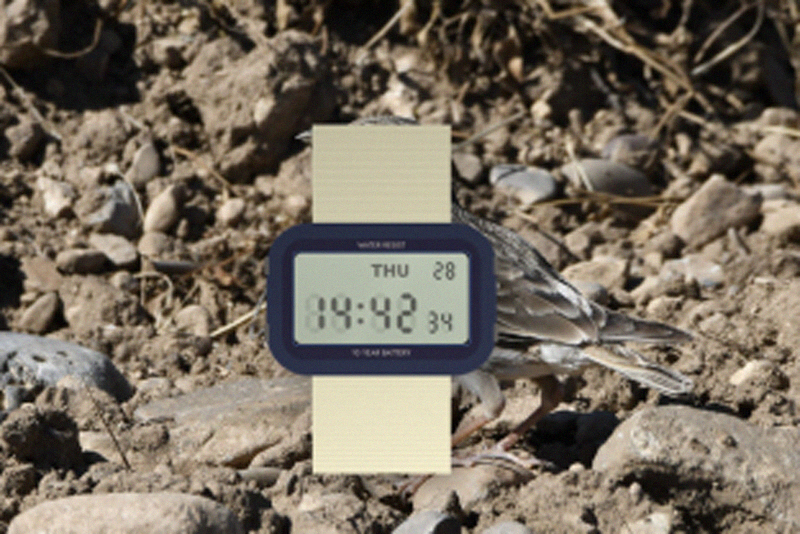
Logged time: 14:42:34
